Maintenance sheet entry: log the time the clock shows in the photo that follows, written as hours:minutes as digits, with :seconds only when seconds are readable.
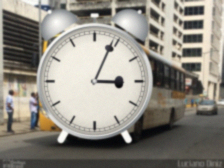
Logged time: 3:04
